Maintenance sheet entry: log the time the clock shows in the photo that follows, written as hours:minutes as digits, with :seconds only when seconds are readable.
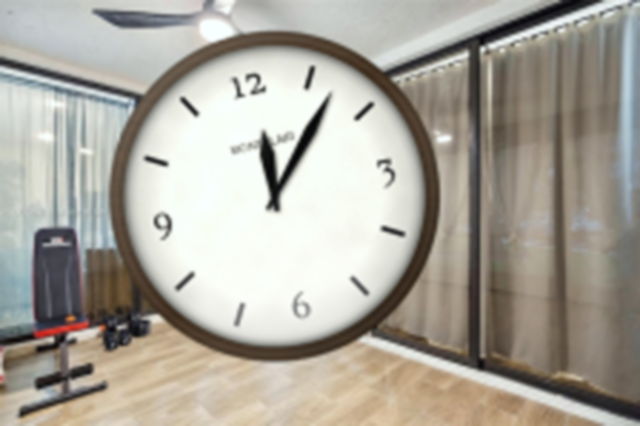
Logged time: 12:07
